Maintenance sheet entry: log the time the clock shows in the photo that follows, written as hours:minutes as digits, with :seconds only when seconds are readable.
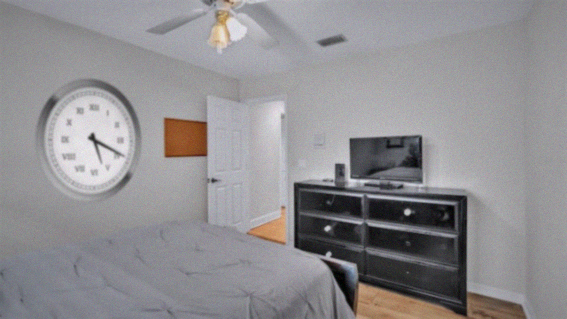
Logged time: 5:19
